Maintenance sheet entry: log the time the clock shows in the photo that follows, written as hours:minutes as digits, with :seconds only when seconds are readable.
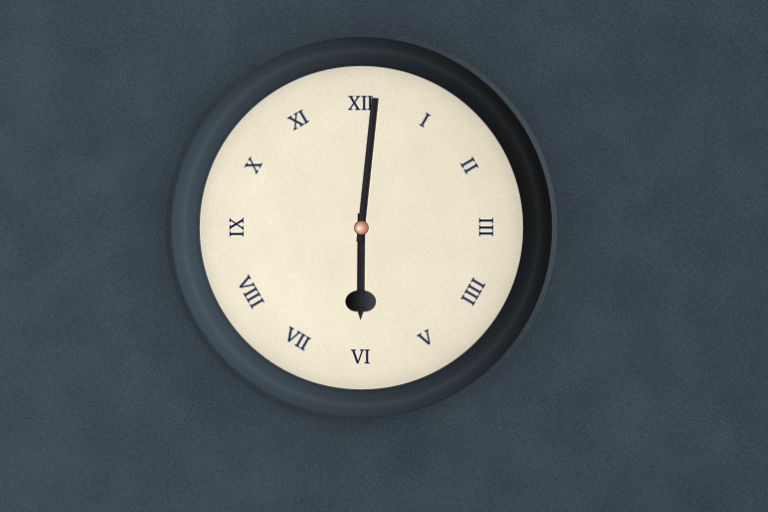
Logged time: 6:01
